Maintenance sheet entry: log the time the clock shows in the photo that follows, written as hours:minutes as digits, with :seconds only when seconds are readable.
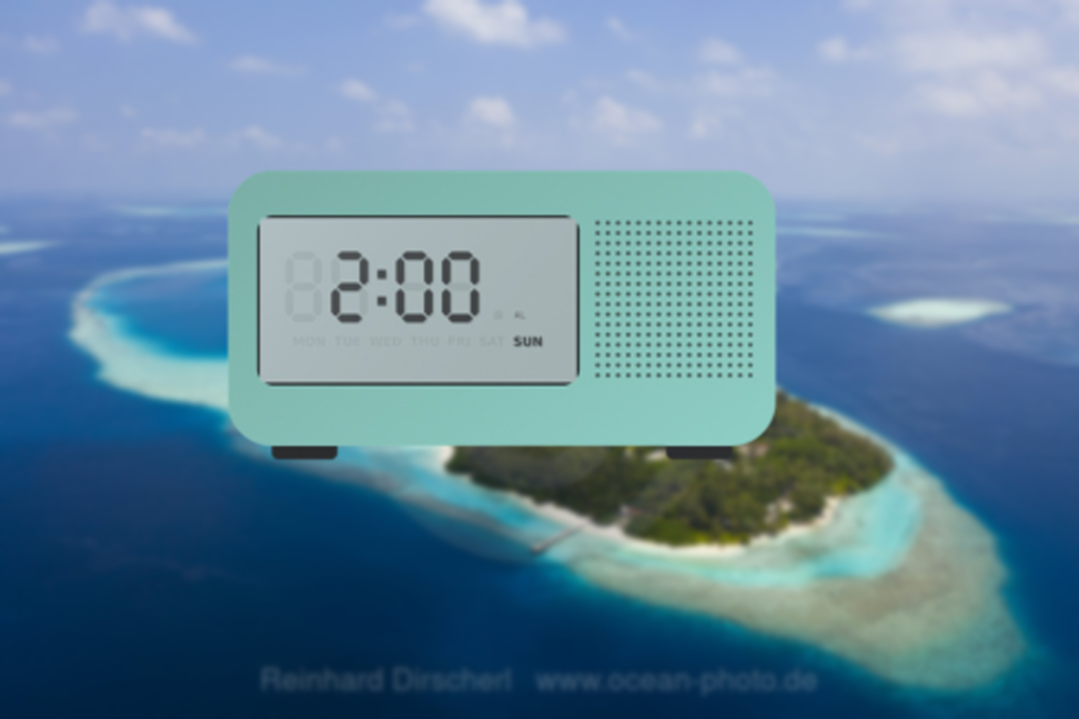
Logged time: 2:00
